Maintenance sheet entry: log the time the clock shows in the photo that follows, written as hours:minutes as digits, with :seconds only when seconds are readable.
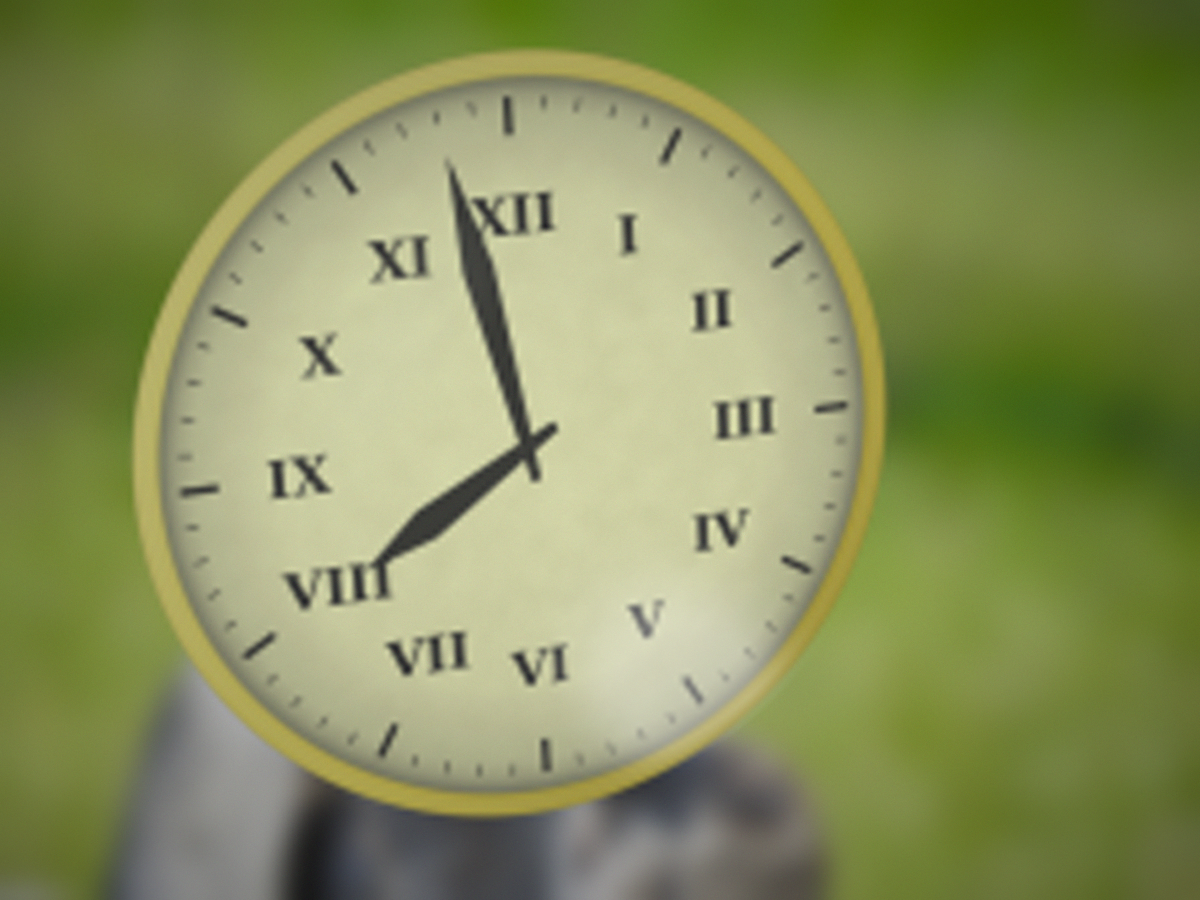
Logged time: 7:58
